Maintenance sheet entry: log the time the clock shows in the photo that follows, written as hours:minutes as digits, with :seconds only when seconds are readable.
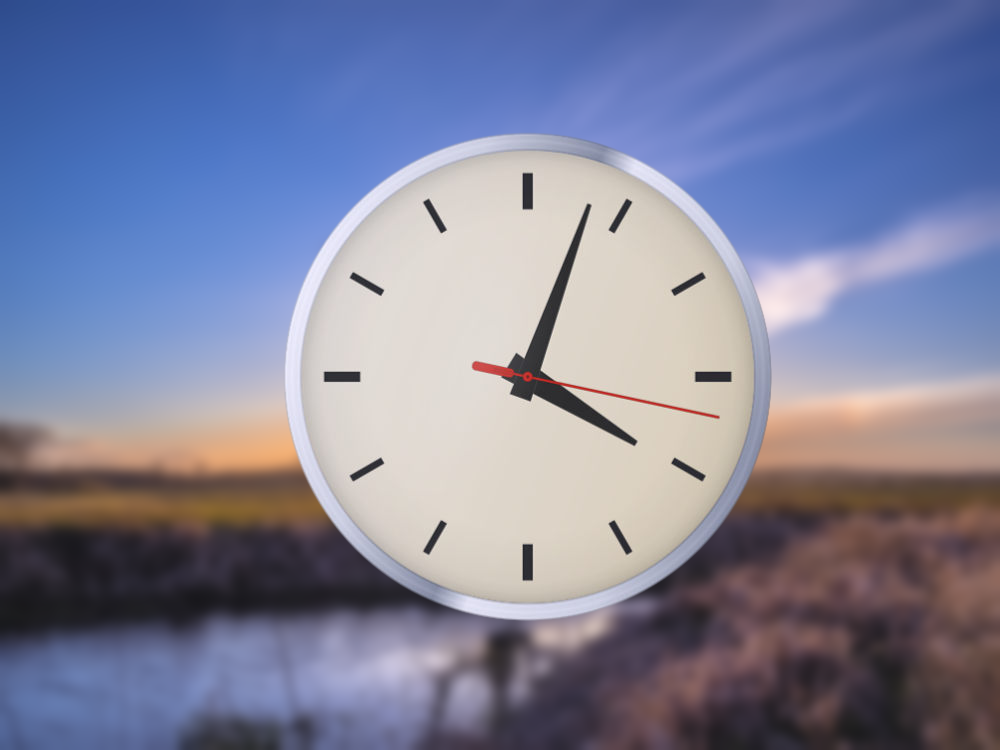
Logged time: 4:03:17
